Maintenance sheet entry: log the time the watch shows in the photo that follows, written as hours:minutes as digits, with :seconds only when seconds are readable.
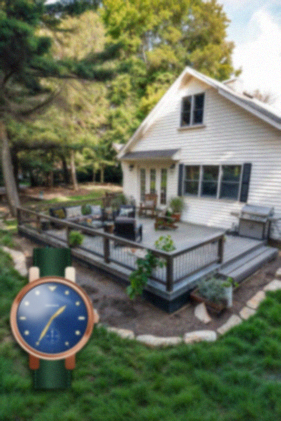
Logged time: 1:35
